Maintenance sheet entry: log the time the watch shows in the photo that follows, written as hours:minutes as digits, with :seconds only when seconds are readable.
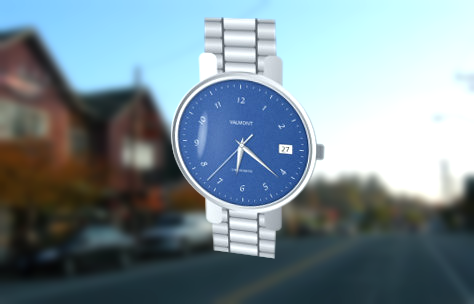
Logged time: 6:21:37
